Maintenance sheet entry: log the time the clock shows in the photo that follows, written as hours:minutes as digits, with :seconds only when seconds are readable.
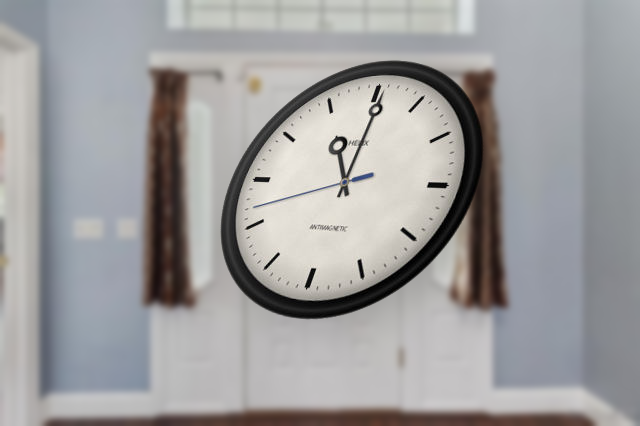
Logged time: 11:00:42
